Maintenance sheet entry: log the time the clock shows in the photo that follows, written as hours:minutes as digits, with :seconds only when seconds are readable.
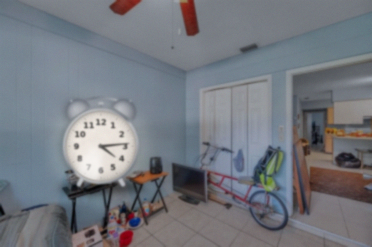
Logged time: 4:14
